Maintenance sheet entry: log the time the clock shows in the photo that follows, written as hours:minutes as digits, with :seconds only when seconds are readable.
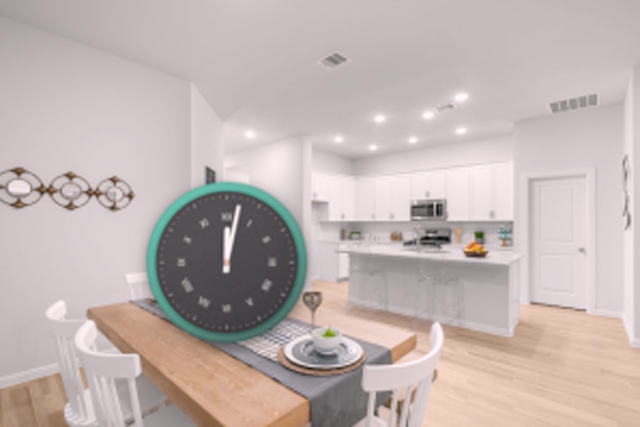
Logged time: 12:02
